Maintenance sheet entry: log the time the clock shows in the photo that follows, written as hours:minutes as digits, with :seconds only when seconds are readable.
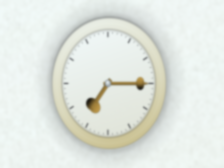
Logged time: 7:15
